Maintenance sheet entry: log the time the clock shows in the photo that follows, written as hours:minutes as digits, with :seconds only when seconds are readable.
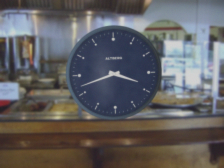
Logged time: 3:42
